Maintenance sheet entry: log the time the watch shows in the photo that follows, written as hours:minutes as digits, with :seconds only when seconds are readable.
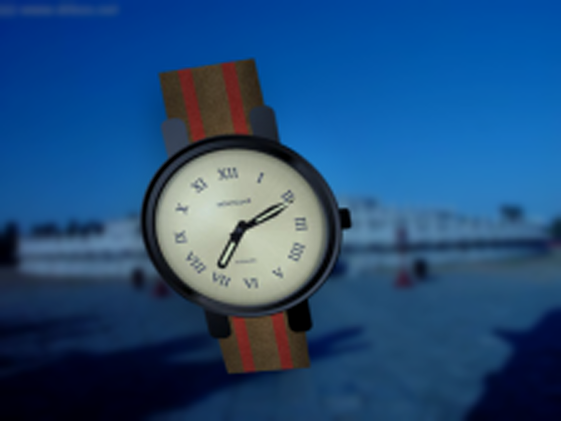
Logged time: 7:11
